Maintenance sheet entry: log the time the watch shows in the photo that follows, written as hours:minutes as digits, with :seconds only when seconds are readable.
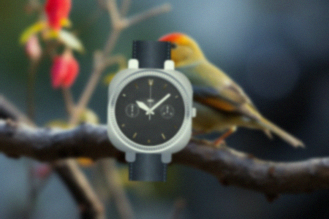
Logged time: 10:08
